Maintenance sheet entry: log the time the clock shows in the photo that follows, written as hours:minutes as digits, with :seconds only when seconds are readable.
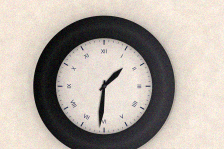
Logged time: 1:31
